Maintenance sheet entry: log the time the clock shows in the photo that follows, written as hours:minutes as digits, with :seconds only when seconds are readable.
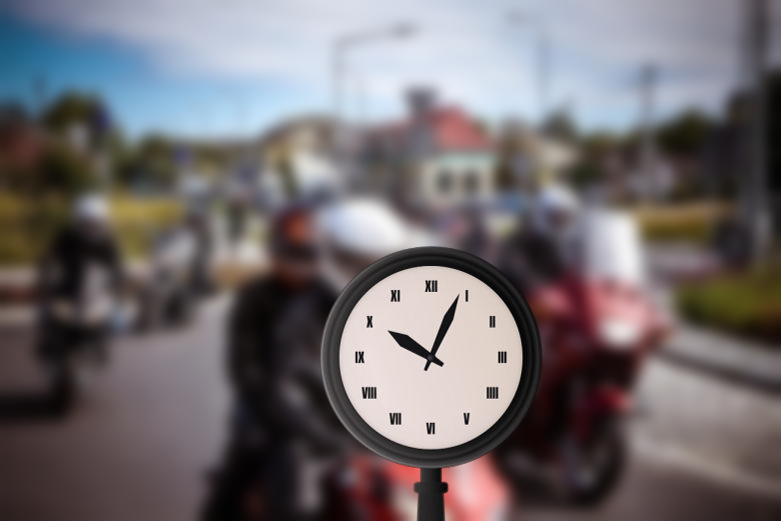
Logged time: 10:04
